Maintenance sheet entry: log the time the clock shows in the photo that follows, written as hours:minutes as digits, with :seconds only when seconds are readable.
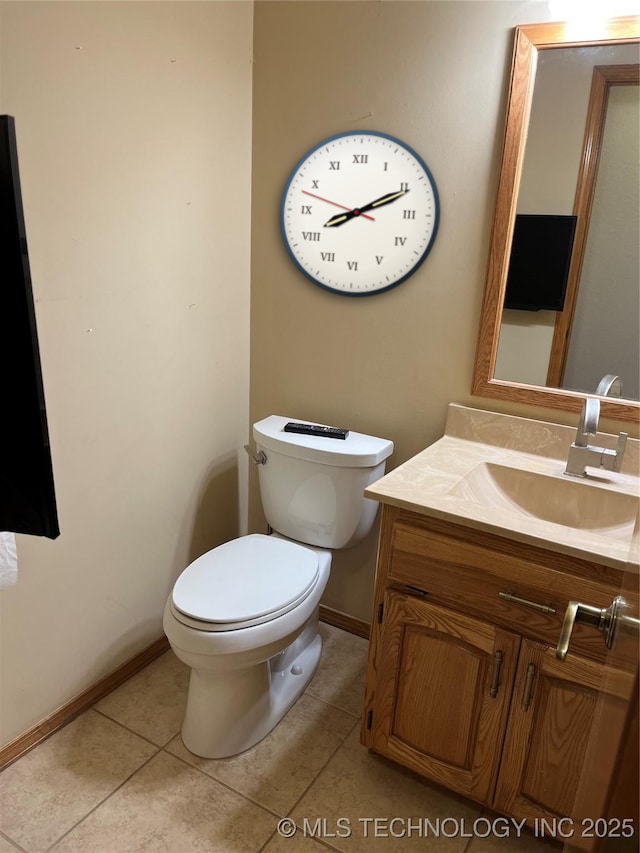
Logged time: 8:10:48
